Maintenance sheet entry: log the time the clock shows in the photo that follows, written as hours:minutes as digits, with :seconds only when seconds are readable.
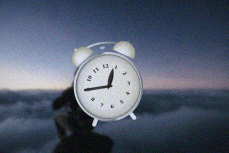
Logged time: 12:45
